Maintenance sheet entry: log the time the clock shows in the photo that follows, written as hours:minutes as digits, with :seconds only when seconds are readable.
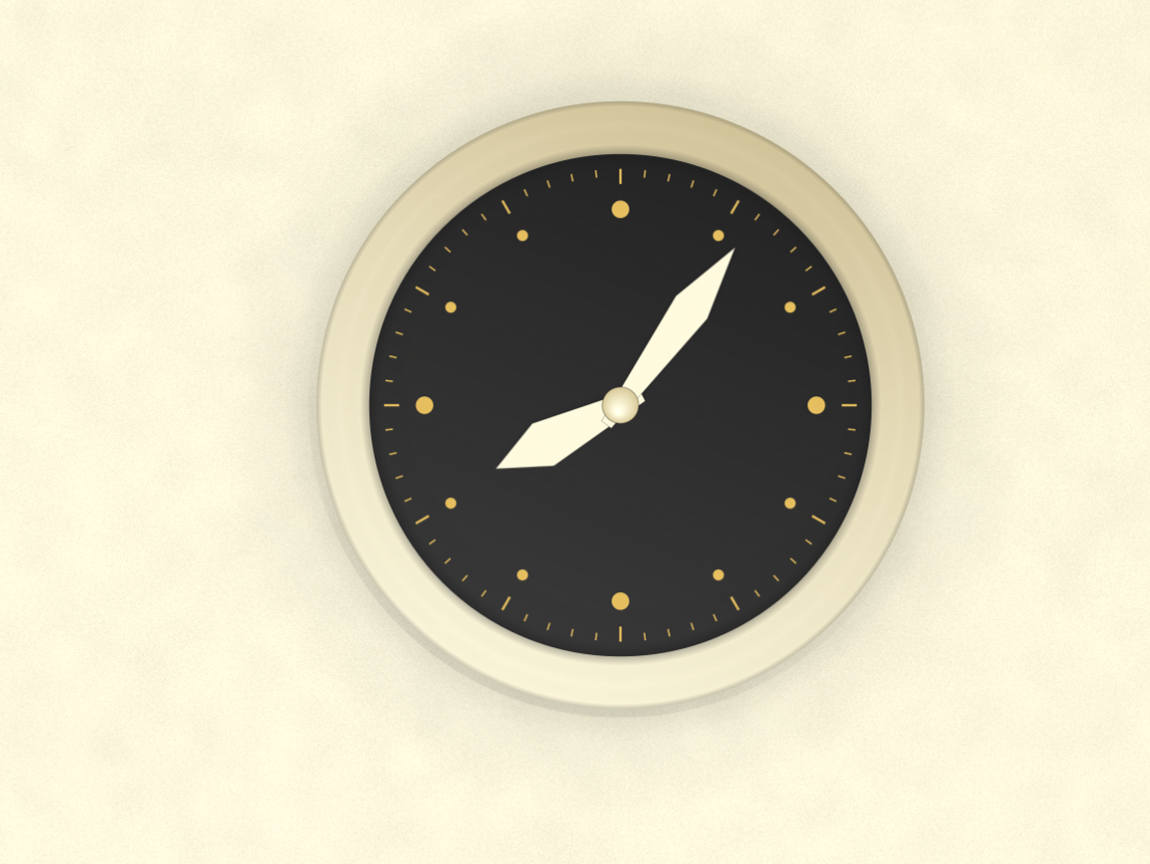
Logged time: 8:06
